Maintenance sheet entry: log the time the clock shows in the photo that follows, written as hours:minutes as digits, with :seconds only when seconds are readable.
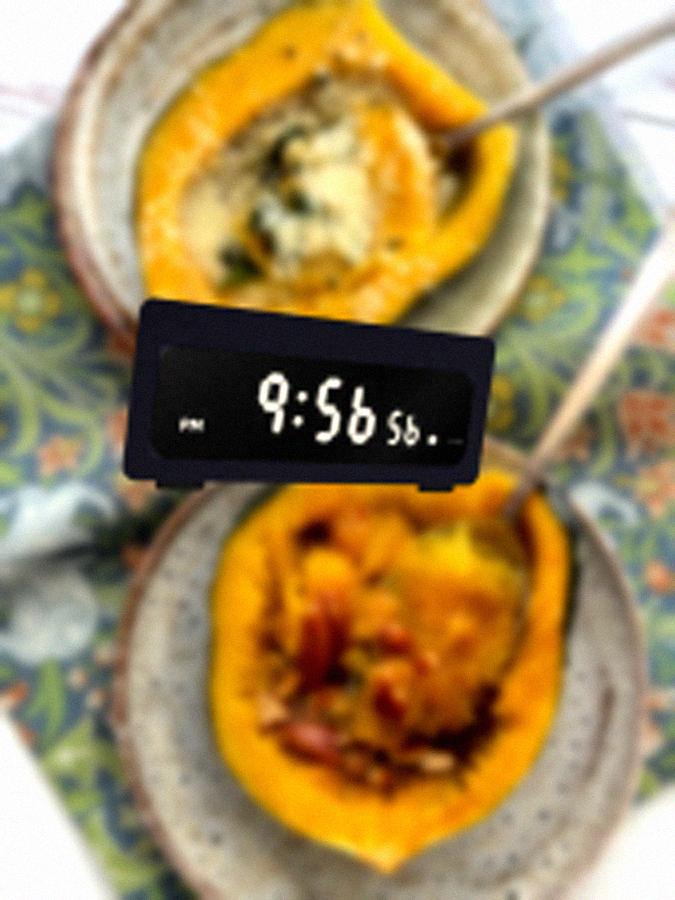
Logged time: 9:56:56
